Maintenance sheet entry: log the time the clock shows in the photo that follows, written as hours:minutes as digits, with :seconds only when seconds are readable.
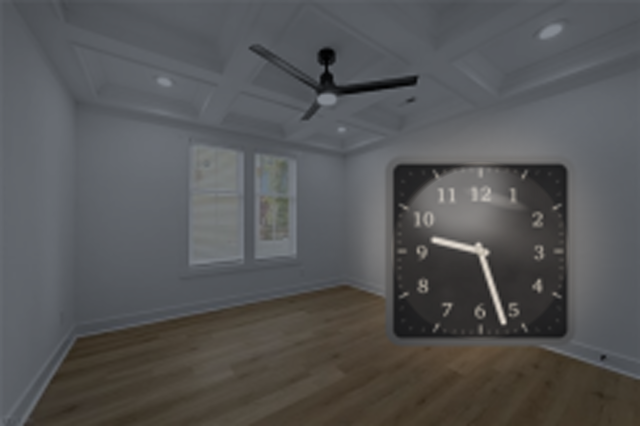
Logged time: 9:27
